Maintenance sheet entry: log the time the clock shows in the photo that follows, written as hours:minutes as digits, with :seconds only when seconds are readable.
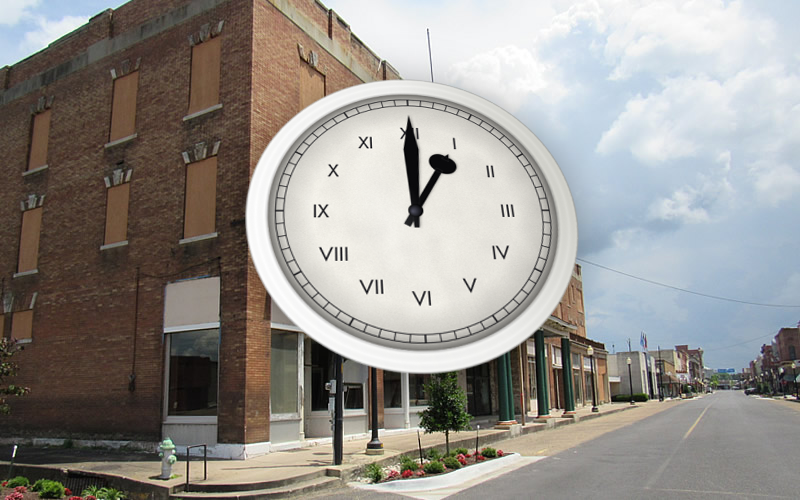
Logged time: 1:00
